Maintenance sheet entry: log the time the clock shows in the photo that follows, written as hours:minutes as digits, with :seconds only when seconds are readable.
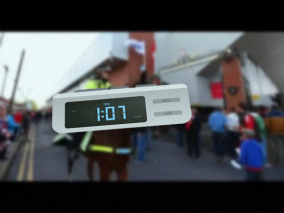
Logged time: 1:07
